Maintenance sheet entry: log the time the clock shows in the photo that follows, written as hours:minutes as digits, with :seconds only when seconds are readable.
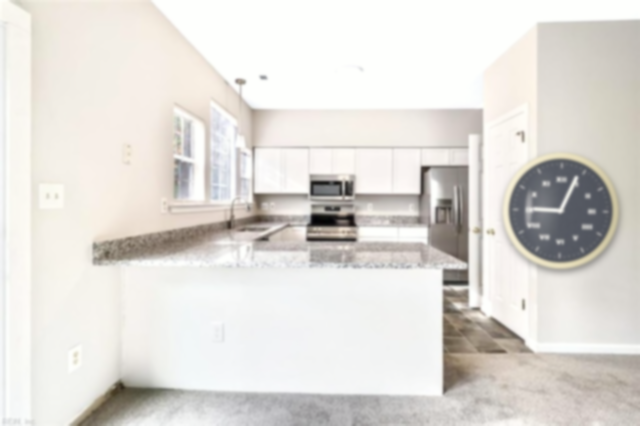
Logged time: 9:04
